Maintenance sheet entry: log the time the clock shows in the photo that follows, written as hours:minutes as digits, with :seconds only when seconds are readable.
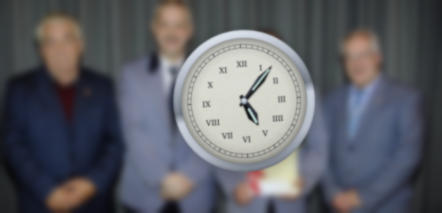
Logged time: 5:07
